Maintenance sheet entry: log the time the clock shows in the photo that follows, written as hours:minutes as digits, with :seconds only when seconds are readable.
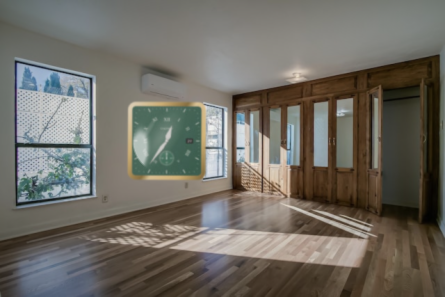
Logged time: 12:36
